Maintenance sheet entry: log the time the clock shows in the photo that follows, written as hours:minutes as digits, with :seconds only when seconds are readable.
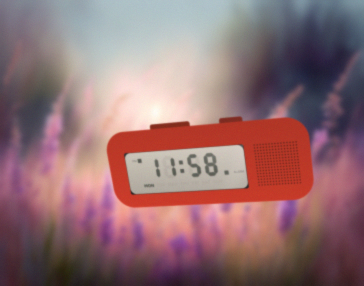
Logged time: 11:58
